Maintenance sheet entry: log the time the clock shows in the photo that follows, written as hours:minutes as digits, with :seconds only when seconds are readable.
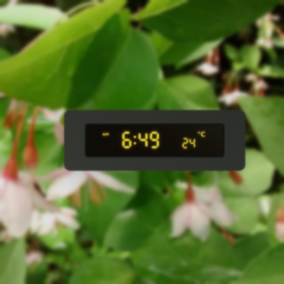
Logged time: 6:49
